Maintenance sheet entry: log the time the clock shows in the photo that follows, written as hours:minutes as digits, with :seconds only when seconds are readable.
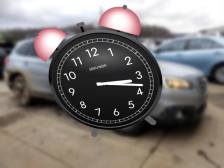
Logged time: 3:18
